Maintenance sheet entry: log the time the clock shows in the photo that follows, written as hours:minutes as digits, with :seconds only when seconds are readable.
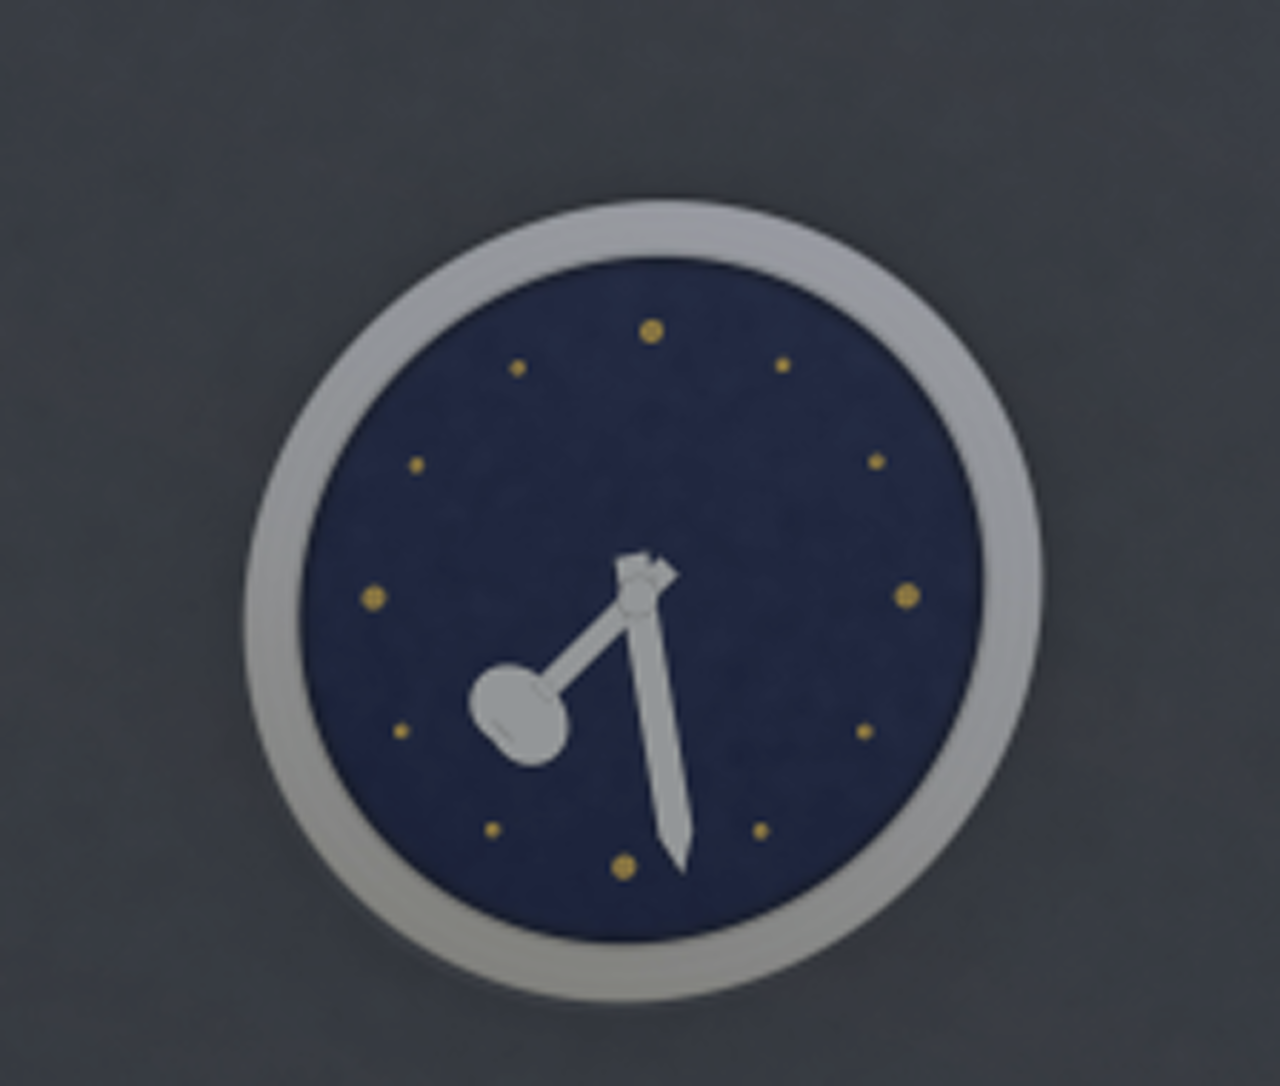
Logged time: 7:28
